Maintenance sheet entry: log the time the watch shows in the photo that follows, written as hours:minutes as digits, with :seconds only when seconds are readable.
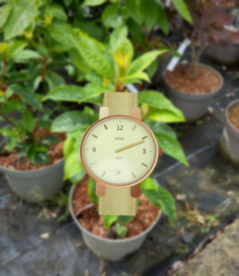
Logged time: 2:11
